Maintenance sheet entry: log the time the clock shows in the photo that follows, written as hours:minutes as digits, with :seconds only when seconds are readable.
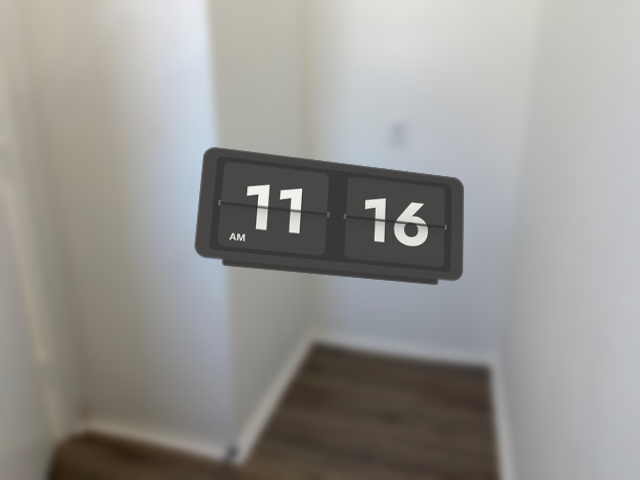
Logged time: 11:16
